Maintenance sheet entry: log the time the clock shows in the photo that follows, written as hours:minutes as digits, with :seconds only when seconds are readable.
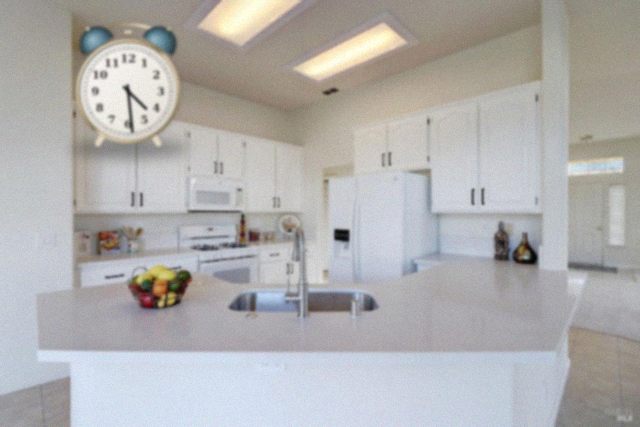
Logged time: 4:29
